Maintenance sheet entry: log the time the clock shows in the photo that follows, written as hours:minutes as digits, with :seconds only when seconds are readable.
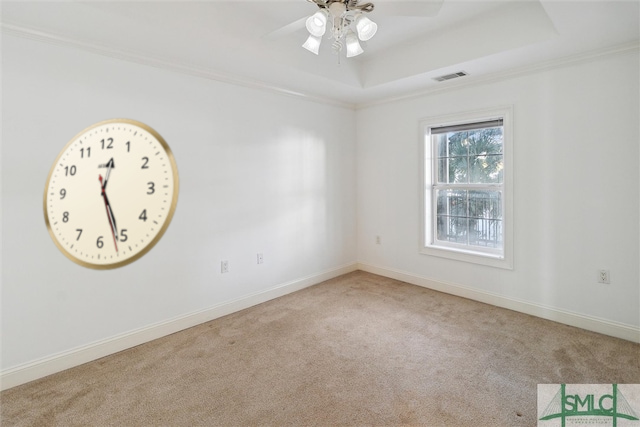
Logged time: 12:26:27
